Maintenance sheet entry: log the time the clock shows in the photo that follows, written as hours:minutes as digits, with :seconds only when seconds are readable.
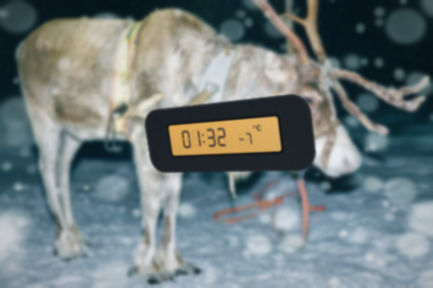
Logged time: 1:32
